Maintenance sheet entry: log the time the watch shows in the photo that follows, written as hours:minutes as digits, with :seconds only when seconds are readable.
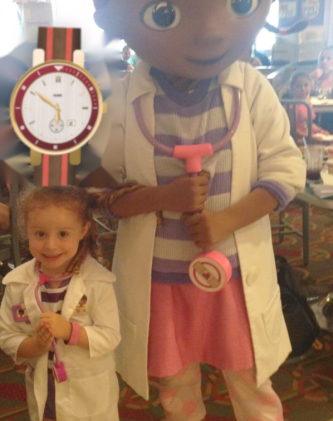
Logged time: 5:51
